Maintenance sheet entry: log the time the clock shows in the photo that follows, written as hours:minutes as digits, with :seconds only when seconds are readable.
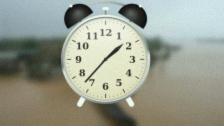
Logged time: 1:37
